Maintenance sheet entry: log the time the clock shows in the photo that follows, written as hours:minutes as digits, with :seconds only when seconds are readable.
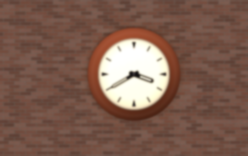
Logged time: 3:40
